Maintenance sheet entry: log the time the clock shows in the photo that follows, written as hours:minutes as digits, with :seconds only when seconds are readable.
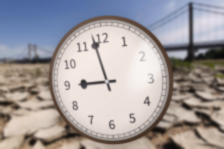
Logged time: 8:58
